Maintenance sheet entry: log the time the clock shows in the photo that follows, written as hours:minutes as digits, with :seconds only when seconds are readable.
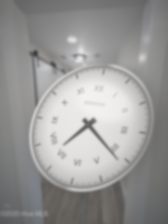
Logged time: 7:21
